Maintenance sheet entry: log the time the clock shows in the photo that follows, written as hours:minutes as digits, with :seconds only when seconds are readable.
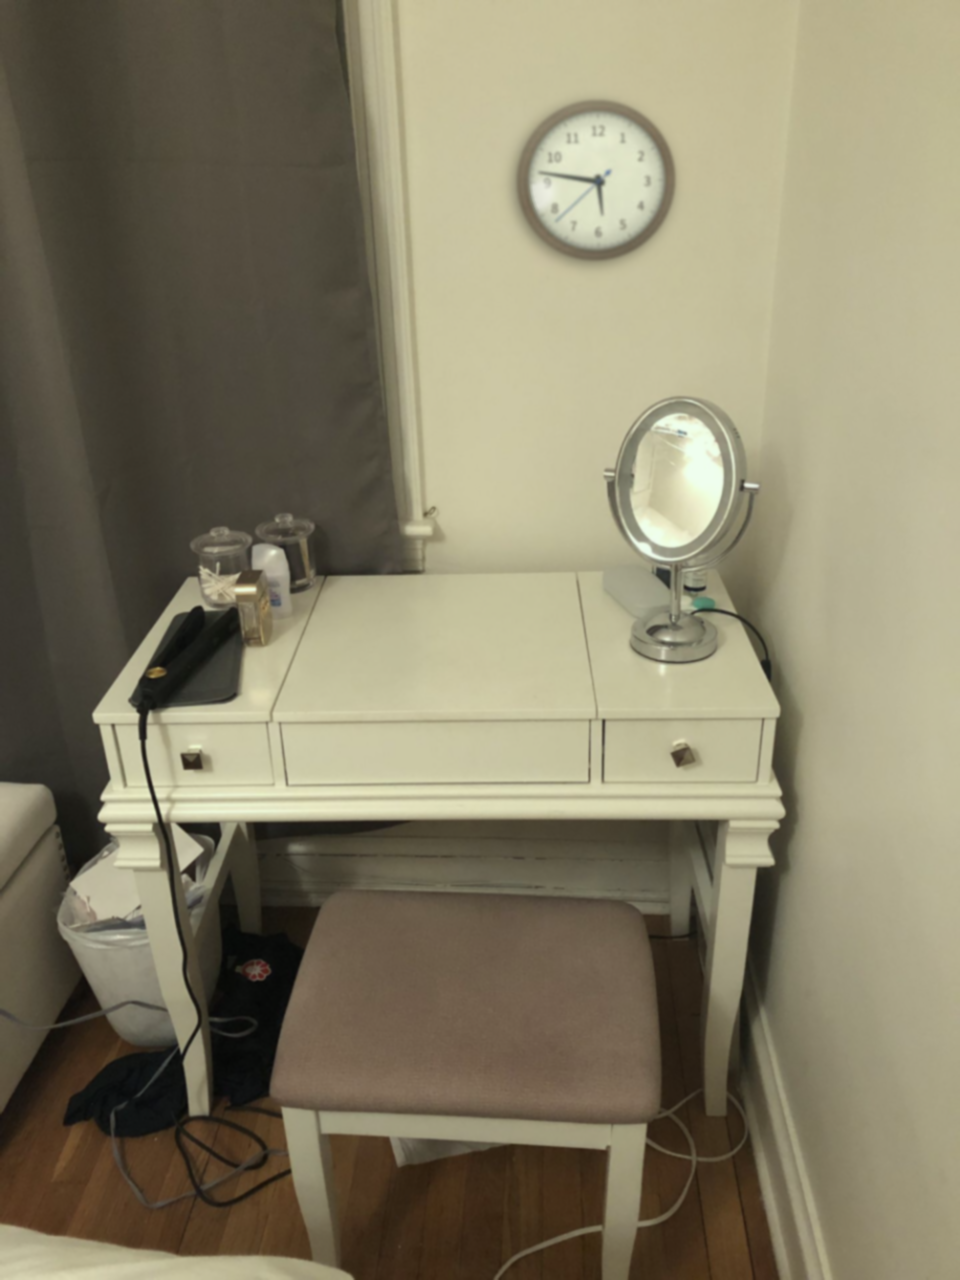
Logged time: 5:46:38
